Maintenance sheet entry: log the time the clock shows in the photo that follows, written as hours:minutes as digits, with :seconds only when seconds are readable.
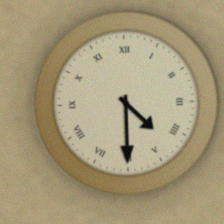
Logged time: 4:30
